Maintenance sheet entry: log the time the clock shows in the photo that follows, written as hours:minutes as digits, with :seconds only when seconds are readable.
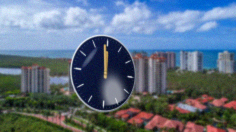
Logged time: 11:59
